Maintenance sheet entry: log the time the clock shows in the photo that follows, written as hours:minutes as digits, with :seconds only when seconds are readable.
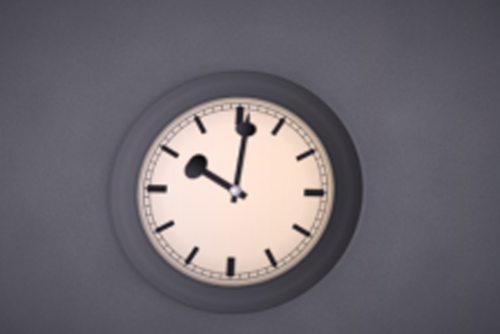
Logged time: 10:01
